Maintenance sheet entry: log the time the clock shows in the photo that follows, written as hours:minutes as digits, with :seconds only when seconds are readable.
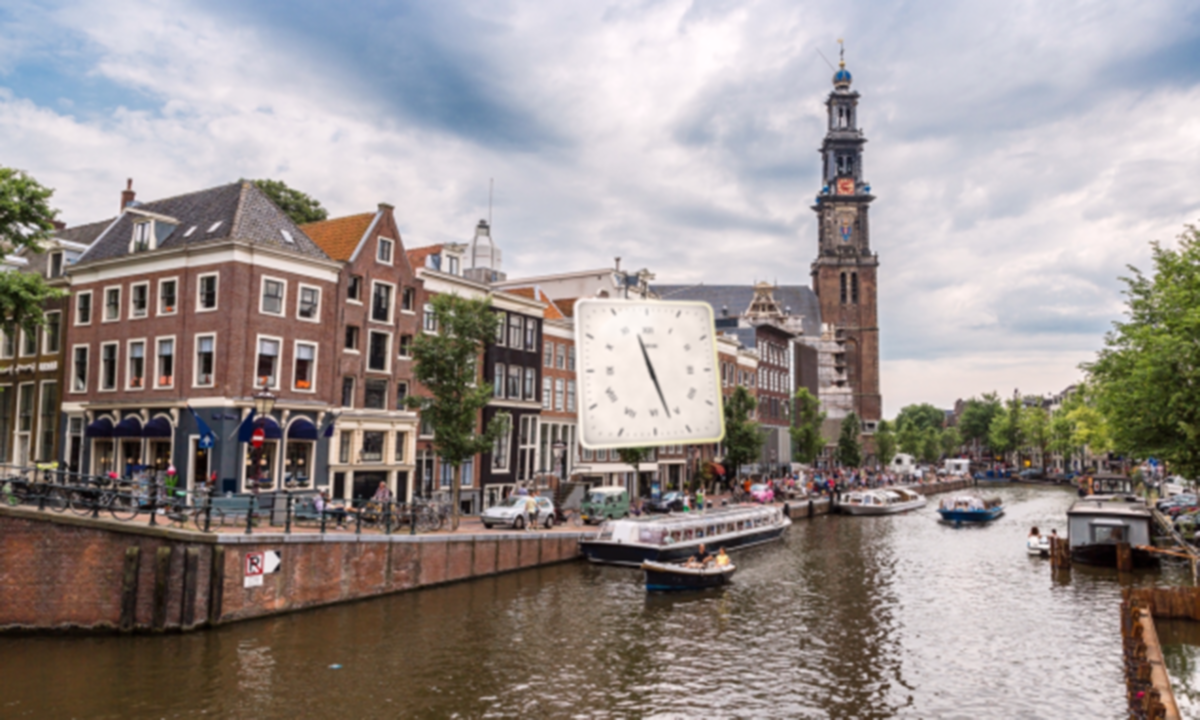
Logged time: 11:27
